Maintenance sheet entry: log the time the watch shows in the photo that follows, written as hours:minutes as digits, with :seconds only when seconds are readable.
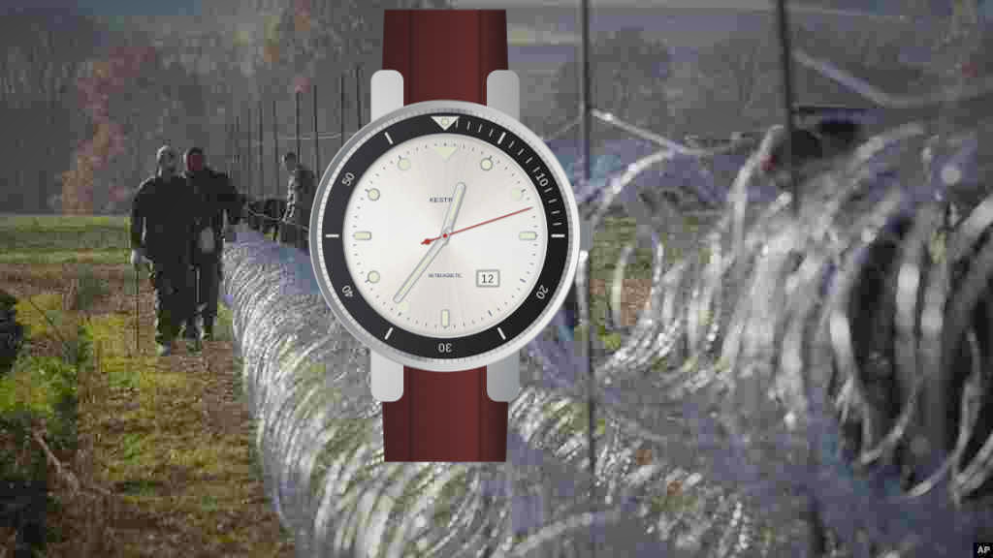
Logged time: 12:36:12
